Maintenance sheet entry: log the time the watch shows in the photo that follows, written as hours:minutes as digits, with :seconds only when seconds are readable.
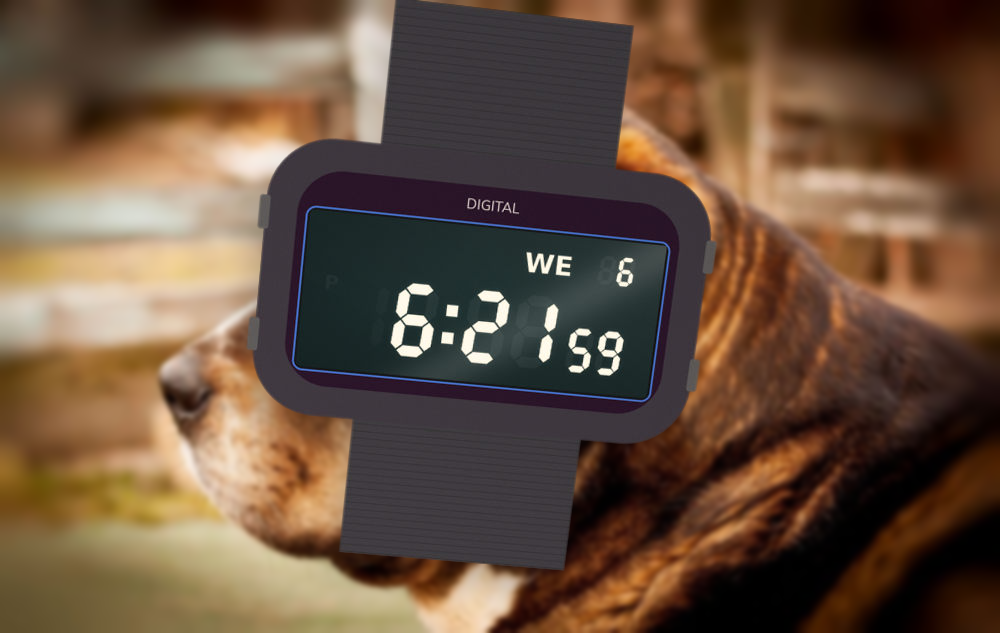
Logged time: 6:21:59
